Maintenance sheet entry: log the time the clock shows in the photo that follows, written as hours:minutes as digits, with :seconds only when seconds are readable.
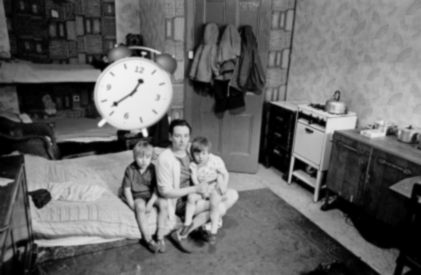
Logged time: 12:37
